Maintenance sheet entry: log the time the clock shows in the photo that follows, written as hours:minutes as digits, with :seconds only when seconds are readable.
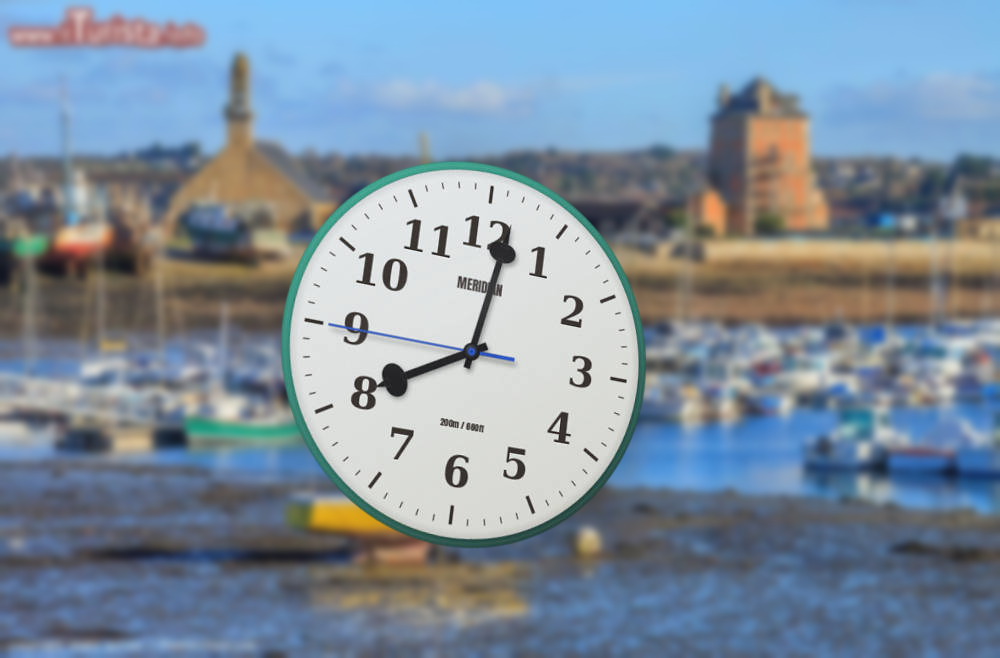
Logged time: 8:01:45
